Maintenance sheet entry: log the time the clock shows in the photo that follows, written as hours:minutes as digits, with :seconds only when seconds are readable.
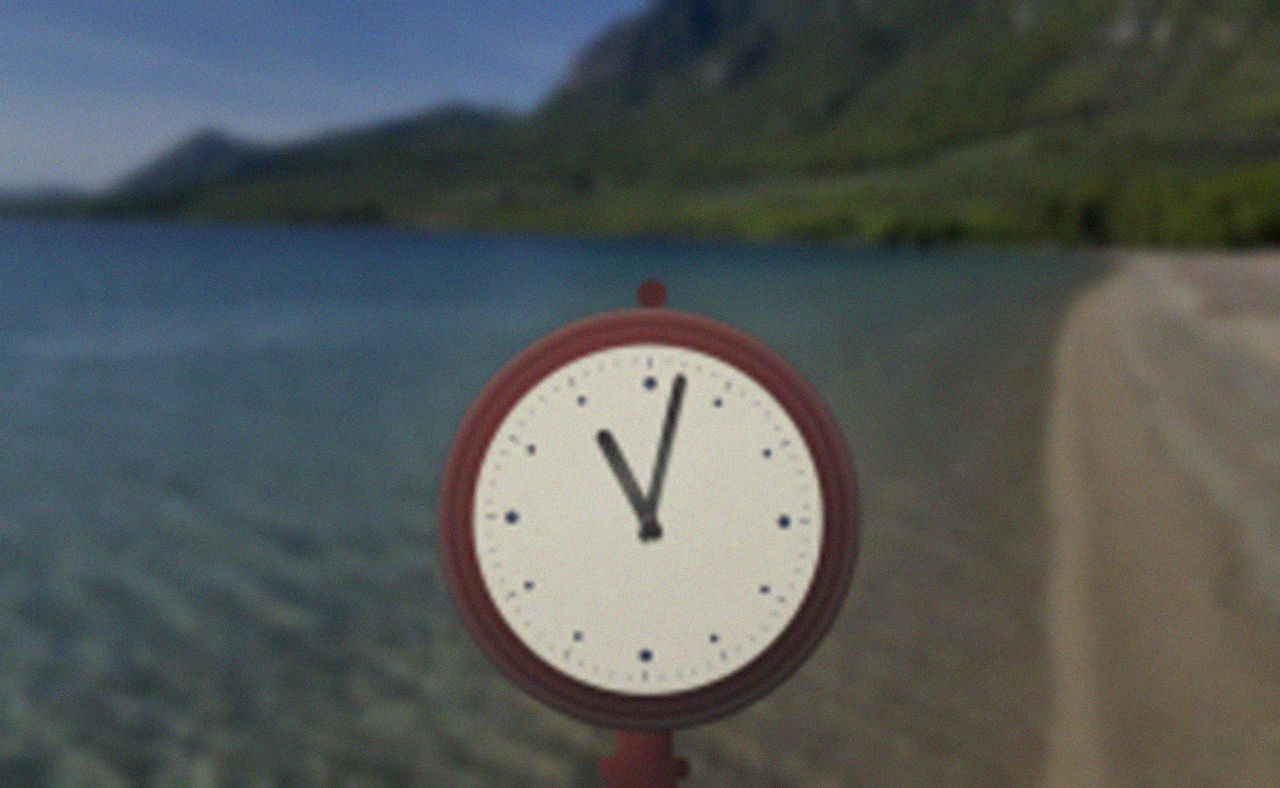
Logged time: 11:02
